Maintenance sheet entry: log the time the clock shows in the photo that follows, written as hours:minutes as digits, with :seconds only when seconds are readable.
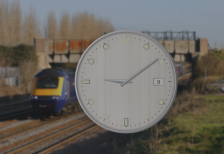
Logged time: 9:09
